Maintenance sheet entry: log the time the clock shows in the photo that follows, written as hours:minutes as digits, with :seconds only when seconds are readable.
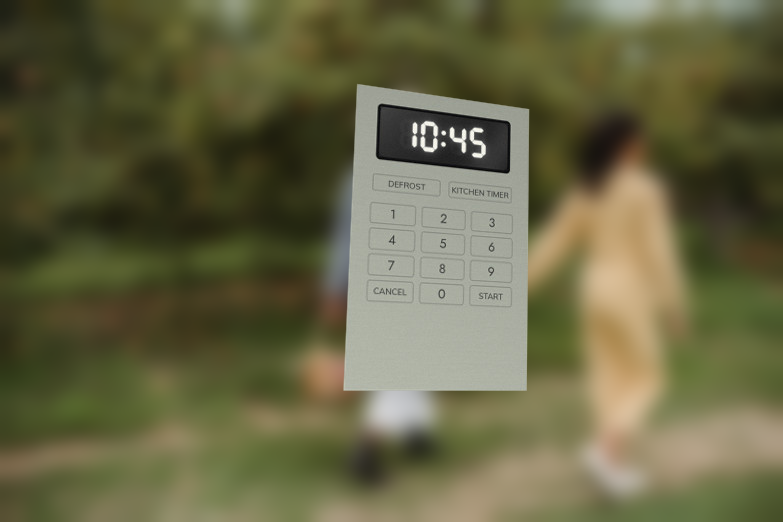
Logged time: 10:45
